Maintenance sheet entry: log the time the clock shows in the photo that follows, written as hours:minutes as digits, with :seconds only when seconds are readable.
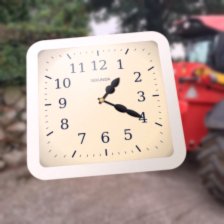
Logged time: 1:20
